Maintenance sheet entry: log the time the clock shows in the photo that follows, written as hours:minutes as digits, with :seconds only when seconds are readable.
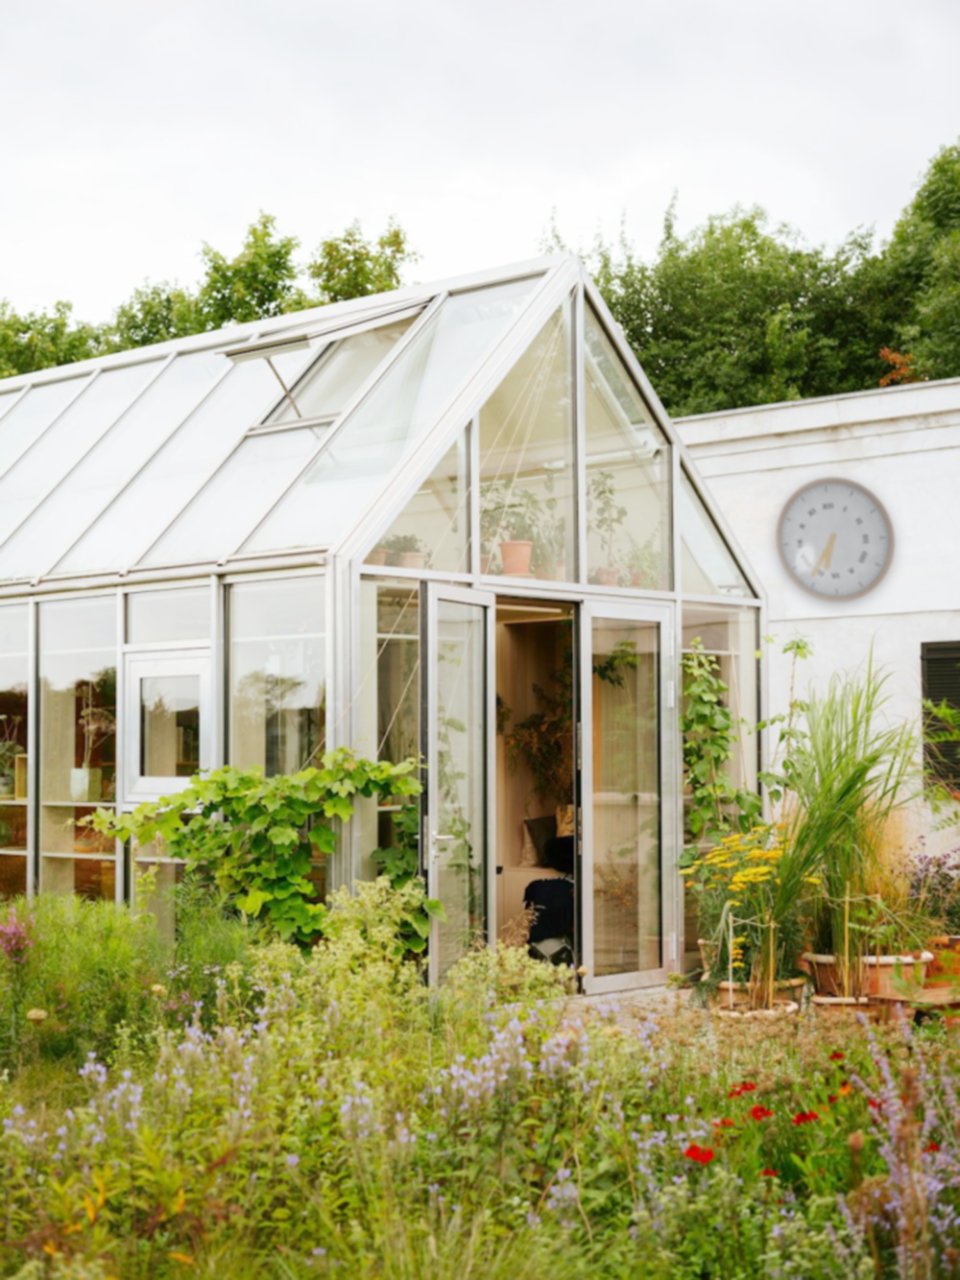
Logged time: 6:36
